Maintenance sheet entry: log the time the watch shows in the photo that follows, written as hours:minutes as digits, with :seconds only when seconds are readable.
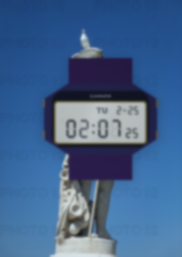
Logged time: 2:07
